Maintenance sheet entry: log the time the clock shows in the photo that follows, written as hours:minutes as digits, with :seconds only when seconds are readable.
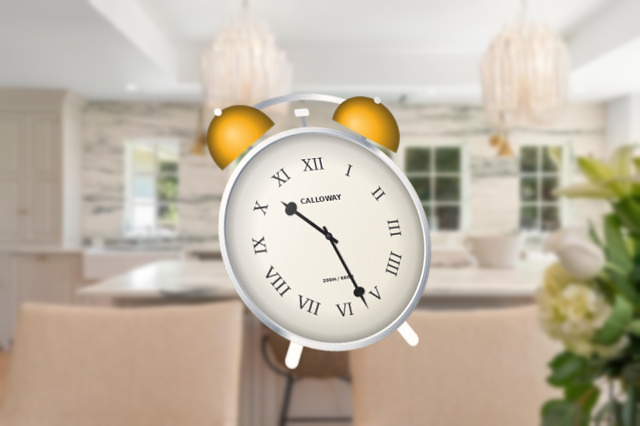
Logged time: 10:27
